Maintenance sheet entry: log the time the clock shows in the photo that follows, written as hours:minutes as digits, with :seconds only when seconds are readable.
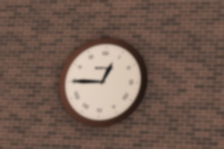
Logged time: 12:45
